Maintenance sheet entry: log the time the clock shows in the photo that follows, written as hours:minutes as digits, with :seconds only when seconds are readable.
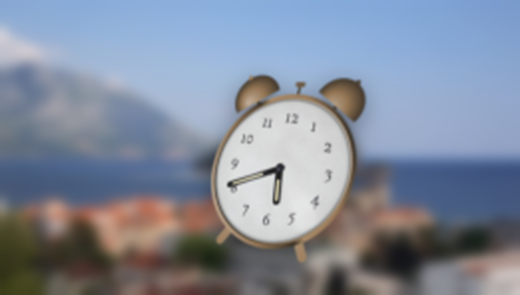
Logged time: 5:41
